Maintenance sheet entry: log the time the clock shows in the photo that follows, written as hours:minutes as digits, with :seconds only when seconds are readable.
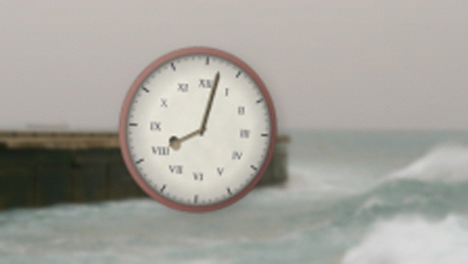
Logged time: 8:02
